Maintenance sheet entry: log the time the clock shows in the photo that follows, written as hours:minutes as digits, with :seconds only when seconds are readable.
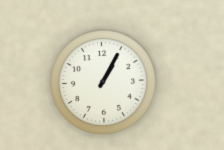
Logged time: 1:05
